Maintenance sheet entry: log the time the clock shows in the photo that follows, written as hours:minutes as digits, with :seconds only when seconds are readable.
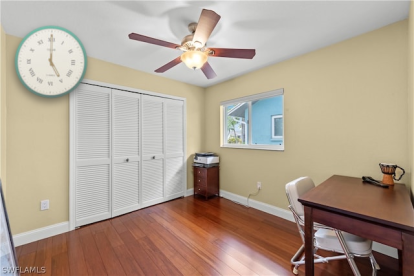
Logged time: 5:00
